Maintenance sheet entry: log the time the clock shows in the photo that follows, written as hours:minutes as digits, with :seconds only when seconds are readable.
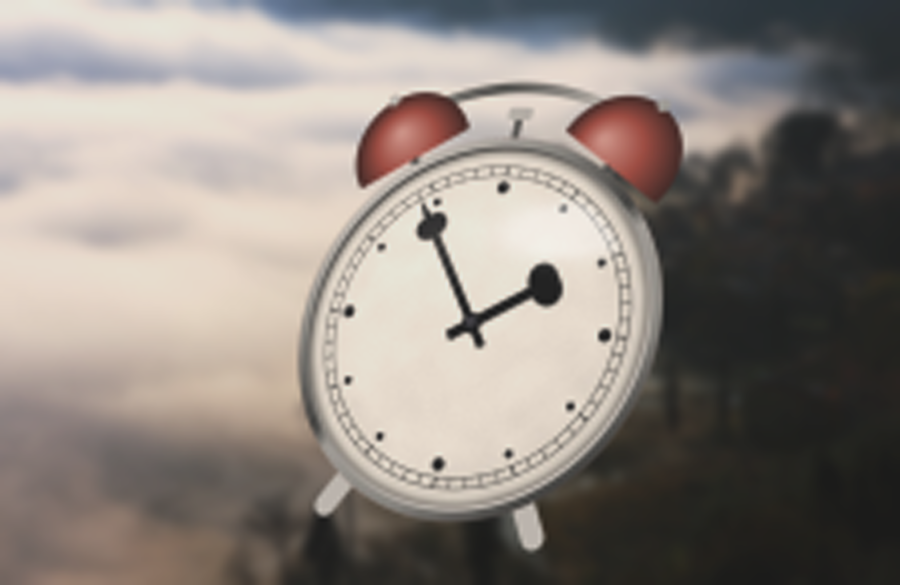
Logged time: 1:54
